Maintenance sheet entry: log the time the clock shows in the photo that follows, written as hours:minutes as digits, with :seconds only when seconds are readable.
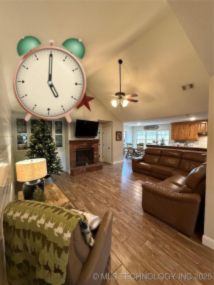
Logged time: 5:00
